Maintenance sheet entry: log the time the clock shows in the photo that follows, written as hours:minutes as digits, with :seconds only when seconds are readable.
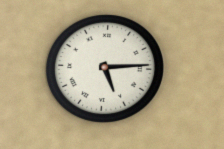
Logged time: 5:14
